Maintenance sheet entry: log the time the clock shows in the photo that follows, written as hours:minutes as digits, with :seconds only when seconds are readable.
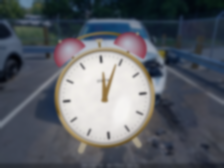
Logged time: 12:04
